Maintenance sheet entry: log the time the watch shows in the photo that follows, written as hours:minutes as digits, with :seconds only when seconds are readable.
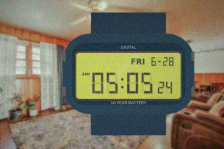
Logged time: 5:05:24
